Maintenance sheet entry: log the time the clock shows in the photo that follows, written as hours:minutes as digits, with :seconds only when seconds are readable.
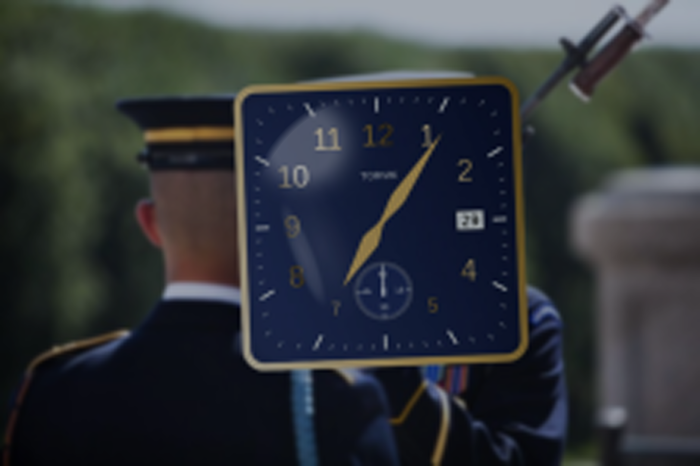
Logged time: 7:06
